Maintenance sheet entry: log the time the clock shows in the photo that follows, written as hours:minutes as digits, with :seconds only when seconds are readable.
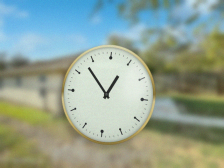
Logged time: 12:53
